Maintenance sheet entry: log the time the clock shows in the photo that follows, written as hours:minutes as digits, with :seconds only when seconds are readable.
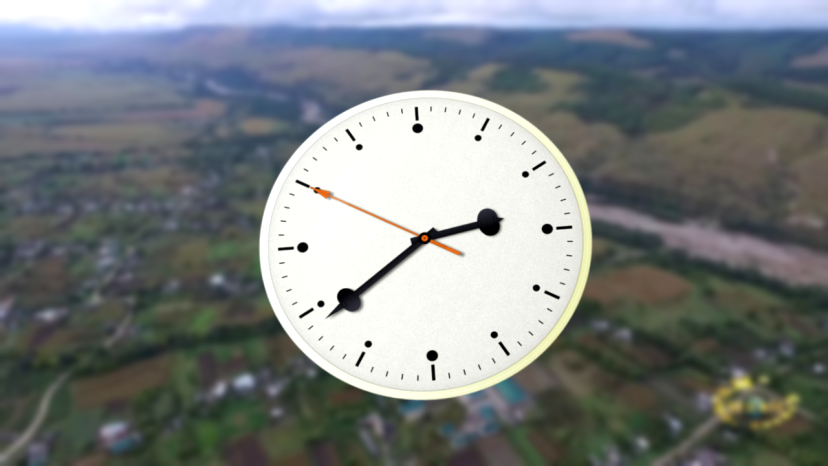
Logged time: 2:38:50
